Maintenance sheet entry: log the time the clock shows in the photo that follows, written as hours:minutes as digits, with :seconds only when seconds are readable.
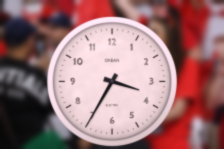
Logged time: 3:35
